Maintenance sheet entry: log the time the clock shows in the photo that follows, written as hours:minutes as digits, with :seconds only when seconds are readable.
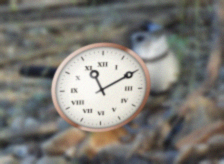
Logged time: 11:10
